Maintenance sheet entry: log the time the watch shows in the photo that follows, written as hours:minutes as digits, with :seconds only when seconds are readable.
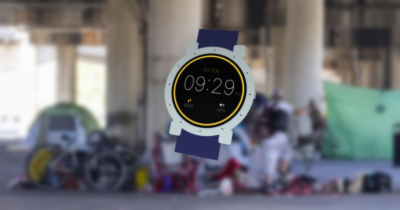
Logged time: 9:29
